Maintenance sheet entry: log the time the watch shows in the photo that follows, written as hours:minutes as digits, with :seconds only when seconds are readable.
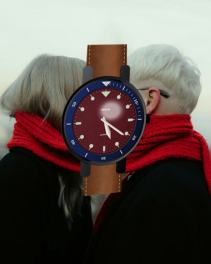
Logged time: 5:21
